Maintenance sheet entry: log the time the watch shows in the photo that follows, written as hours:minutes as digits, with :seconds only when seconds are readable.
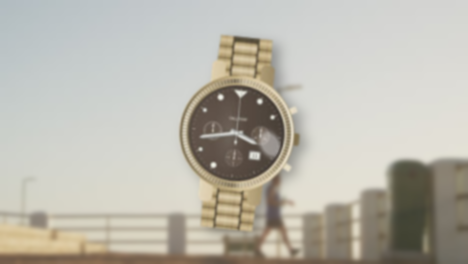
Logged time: 3:43
